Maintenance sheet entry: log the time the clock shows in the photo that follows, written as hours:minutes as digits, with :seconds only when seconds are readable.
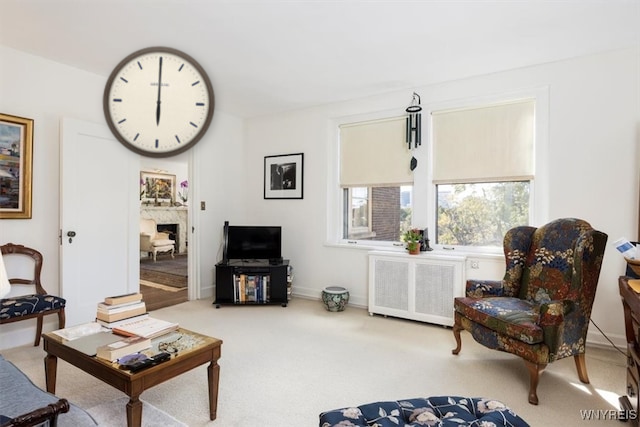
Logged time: 6:00
